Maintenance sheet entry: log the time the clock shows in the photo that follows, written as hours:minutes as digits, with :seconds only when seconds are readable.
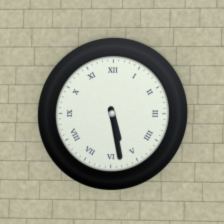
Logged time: 5:28
